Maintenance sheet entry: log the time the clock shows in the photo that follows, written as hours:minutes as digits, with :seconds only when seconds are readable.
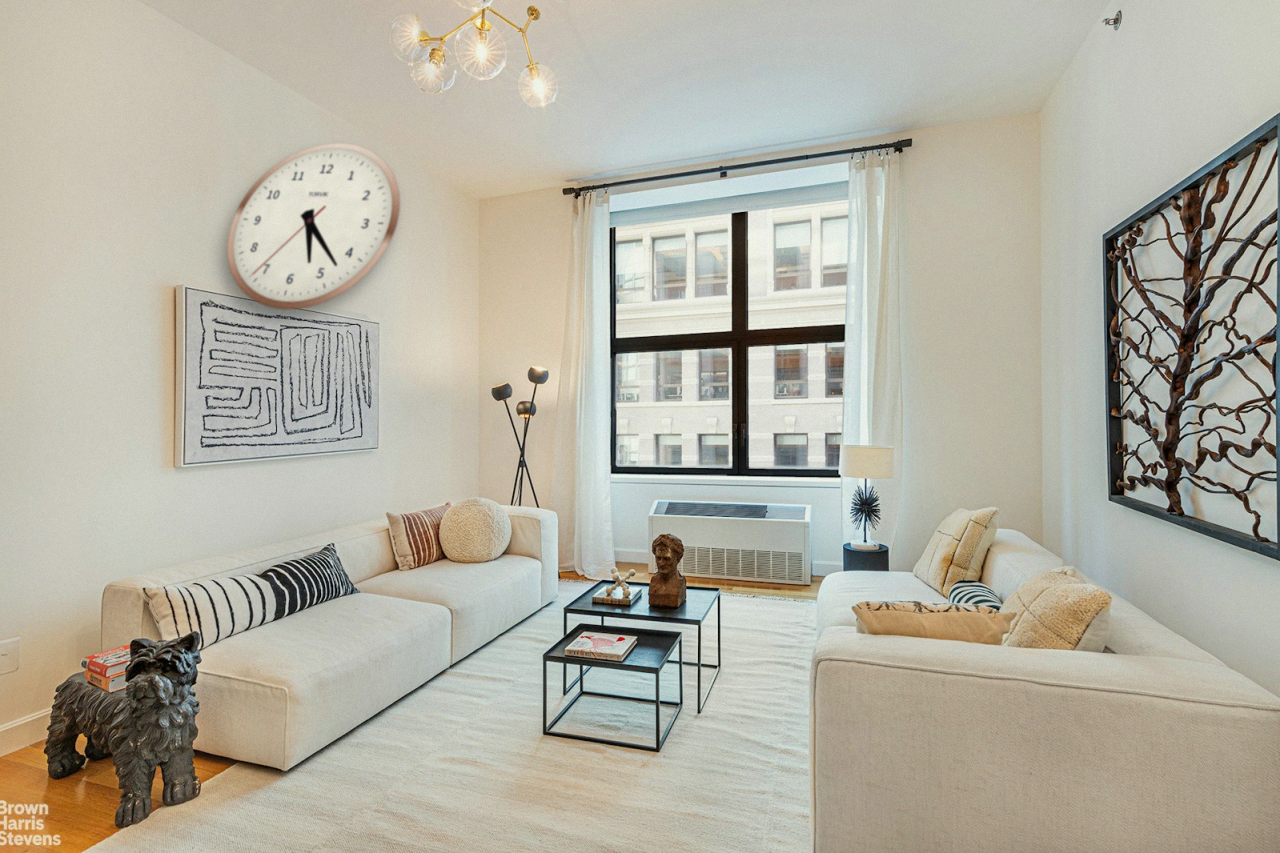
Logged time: 5:22:36
